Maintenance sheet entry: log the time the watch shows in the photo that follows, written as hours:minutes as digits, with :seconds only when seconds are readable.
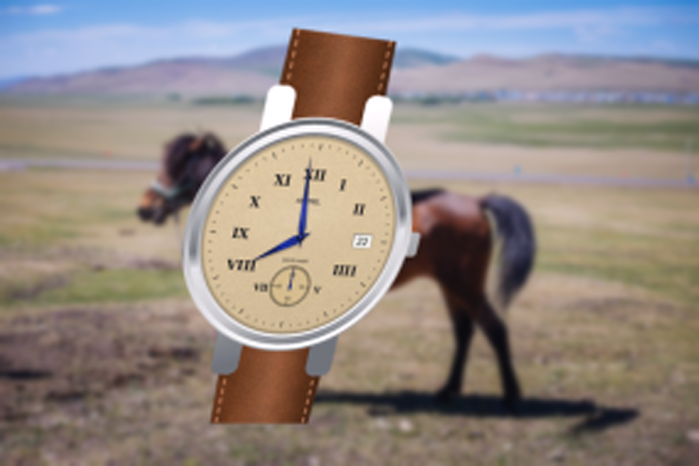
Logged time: 7:59
